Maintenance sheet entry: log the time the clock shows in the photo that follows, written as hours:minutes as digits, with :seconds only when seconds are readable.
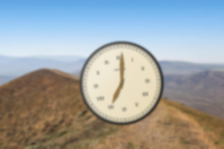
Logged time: 7:01
